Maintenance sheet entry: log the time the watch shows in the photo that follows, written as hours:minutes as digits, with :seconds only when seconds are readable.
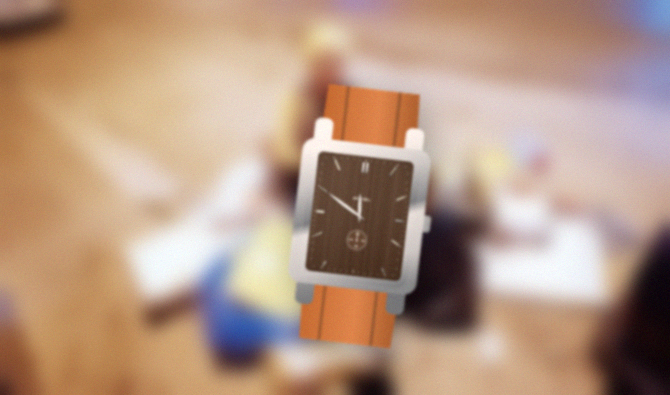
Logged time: 11:50
